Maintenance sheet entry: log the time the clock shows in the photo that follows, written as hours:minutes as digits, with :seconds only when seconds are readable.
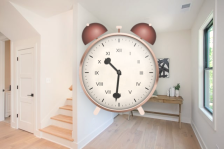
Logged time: 10:31
